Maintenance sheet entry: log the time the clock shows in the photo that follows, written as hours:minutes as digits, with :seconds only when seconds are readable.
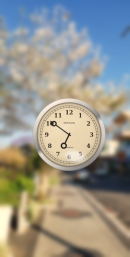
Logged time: 6:51
